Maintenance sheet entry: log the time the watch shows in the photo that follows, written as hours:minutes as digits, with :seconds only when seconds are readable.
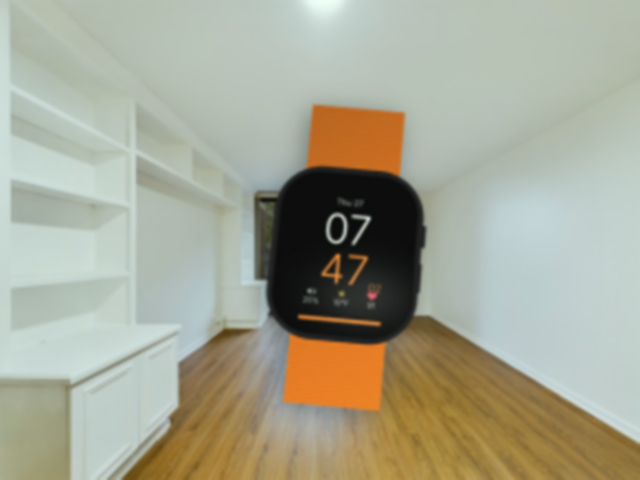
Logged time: 7:47
